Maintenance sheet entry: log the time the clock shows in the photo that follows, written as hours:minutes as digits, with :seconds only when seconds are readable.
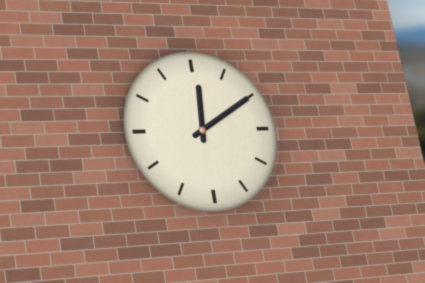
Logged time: 12:10
